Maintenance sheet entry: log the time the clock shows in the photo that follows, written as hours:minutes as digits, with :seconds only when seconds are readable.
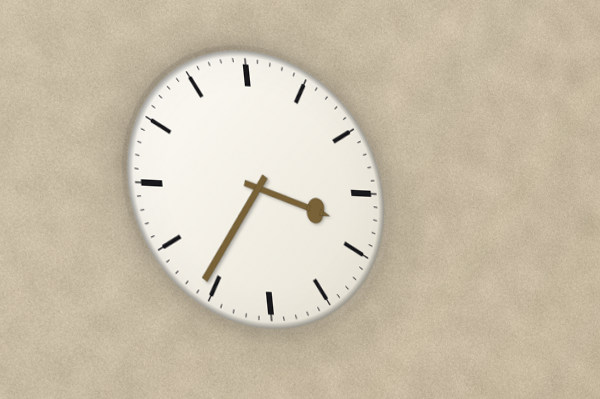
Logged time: 3:36
